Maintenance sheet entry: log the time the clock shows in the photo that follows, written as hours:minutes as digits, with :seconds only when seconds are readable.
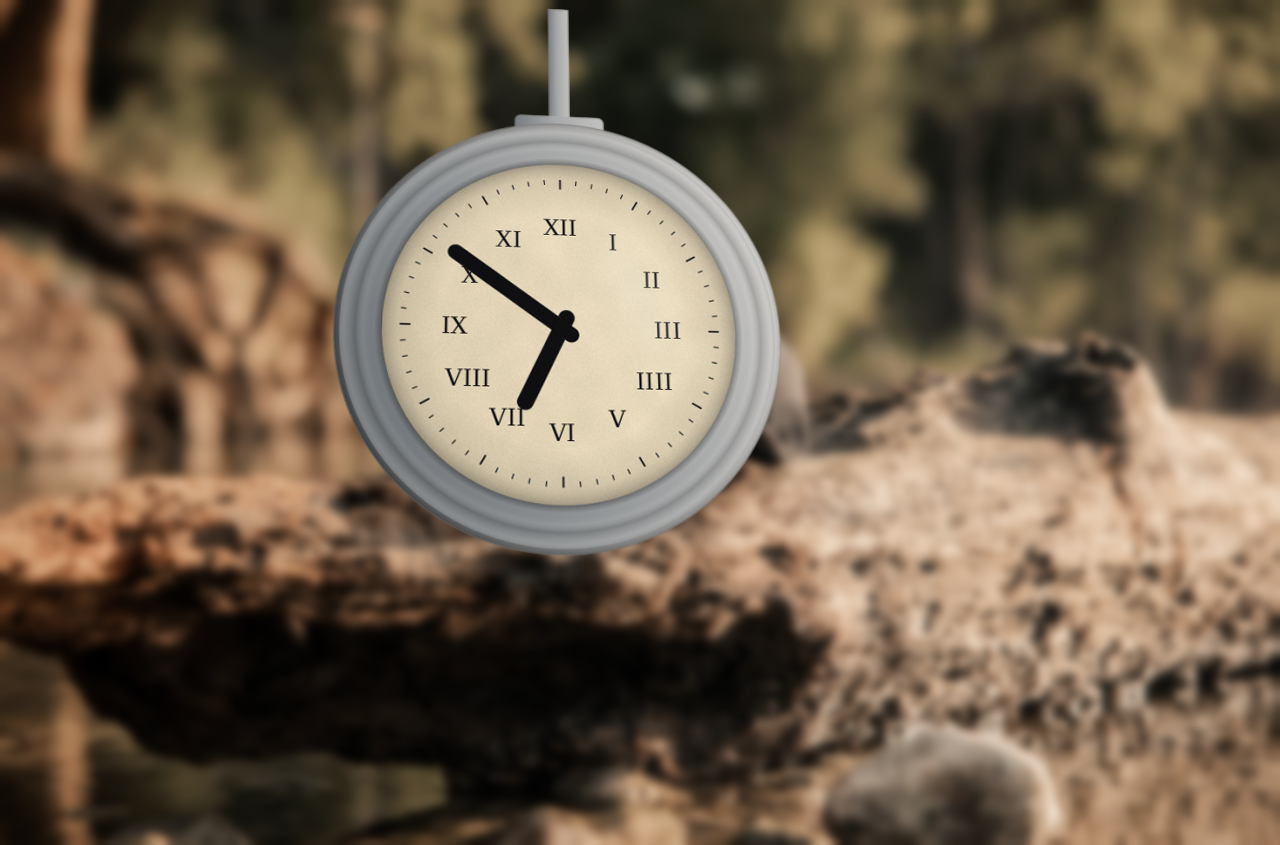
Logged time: 6:51
